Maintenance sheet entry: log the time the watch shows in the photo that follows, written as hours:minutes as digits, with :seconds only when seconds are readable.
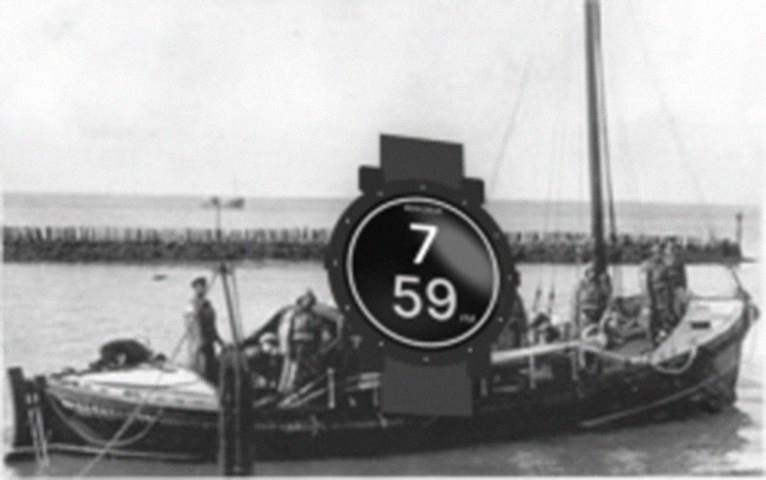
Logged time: 7:59
